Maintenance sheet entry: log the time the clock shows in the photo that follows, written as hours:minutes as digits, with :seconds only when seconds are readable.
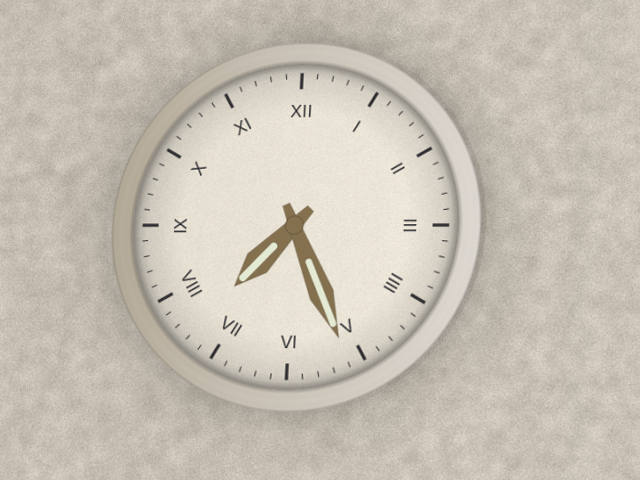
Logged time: 7:26
